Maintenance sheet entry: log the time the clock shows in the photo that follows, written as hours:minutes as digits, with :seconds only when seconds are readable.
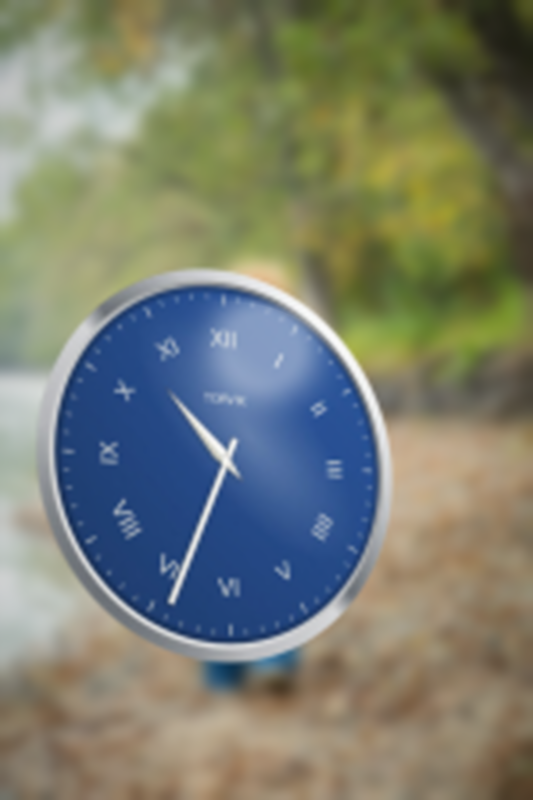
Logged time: 10:34
